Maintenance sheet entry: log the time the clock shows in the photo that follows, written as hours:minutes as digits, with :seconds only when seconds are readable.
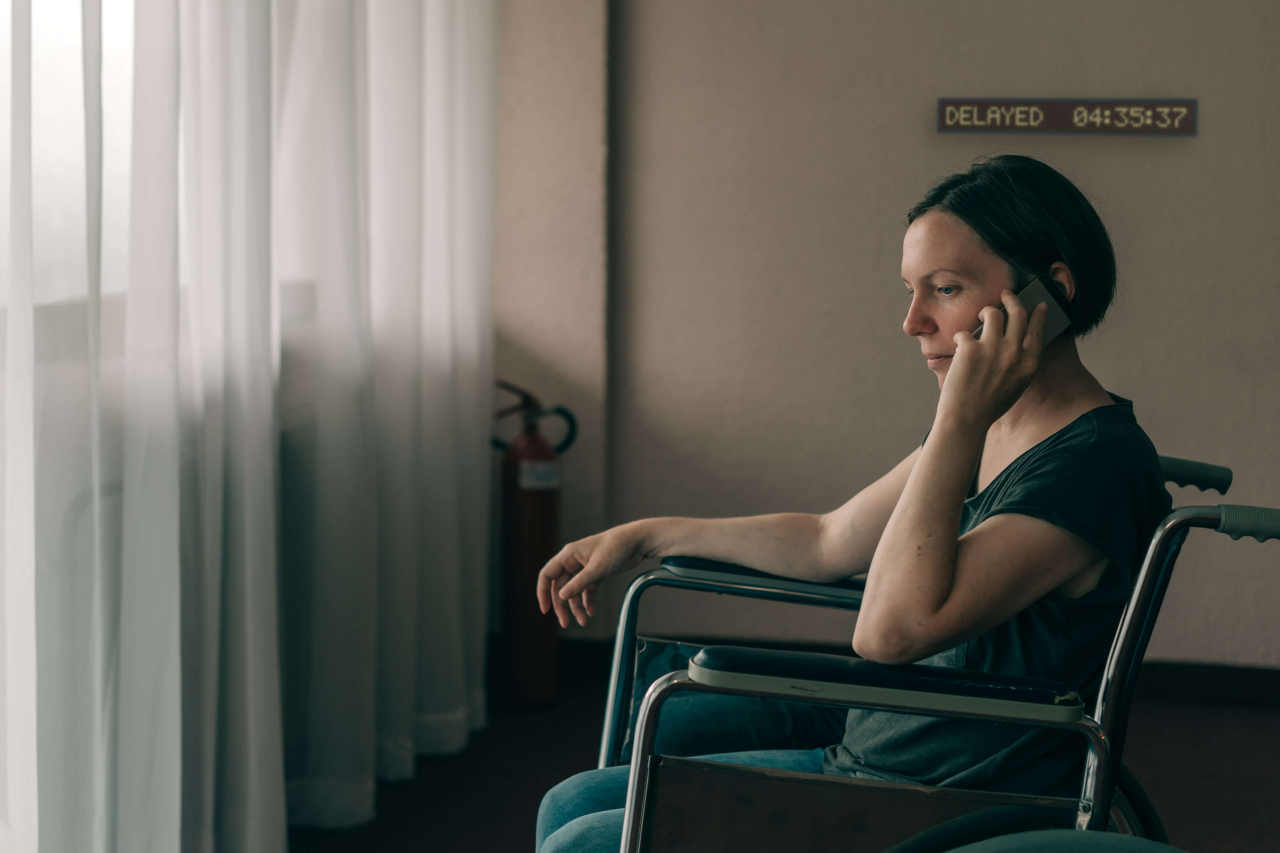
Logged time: 4:35:37
